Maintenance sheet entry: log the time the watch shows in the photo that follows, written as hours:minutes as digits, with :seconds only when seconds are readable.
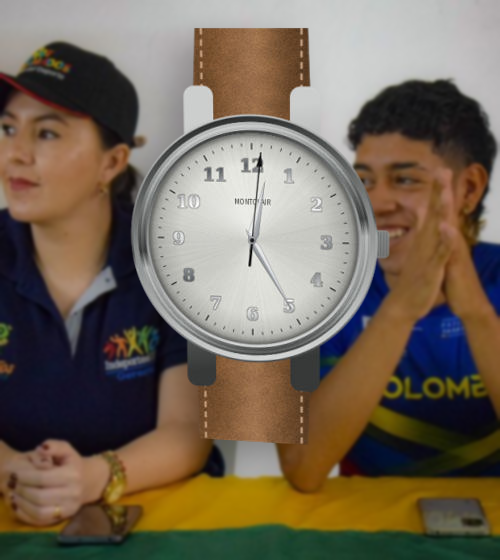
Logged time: 12:25:01
